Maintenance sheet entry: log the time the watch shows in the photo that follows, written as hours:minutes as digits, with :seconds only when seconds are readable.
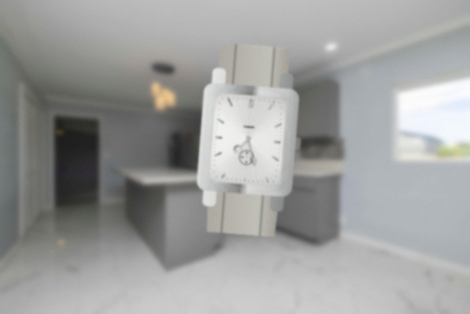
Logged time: 7:27
